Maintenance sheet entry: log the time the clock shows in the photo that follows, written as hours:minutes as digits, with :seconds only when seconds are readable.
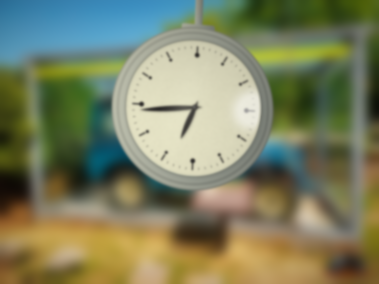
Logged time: 6:44
